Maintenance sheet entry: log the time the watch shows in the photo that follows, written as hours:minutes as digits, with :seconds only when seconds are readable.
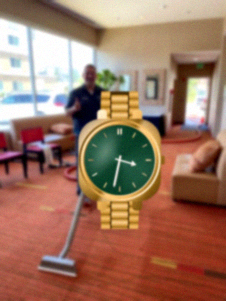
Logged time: 3:32
